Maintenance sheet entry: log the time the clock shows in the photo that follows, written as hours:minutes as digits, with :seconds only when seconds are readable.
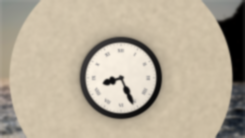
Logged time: 8:26
